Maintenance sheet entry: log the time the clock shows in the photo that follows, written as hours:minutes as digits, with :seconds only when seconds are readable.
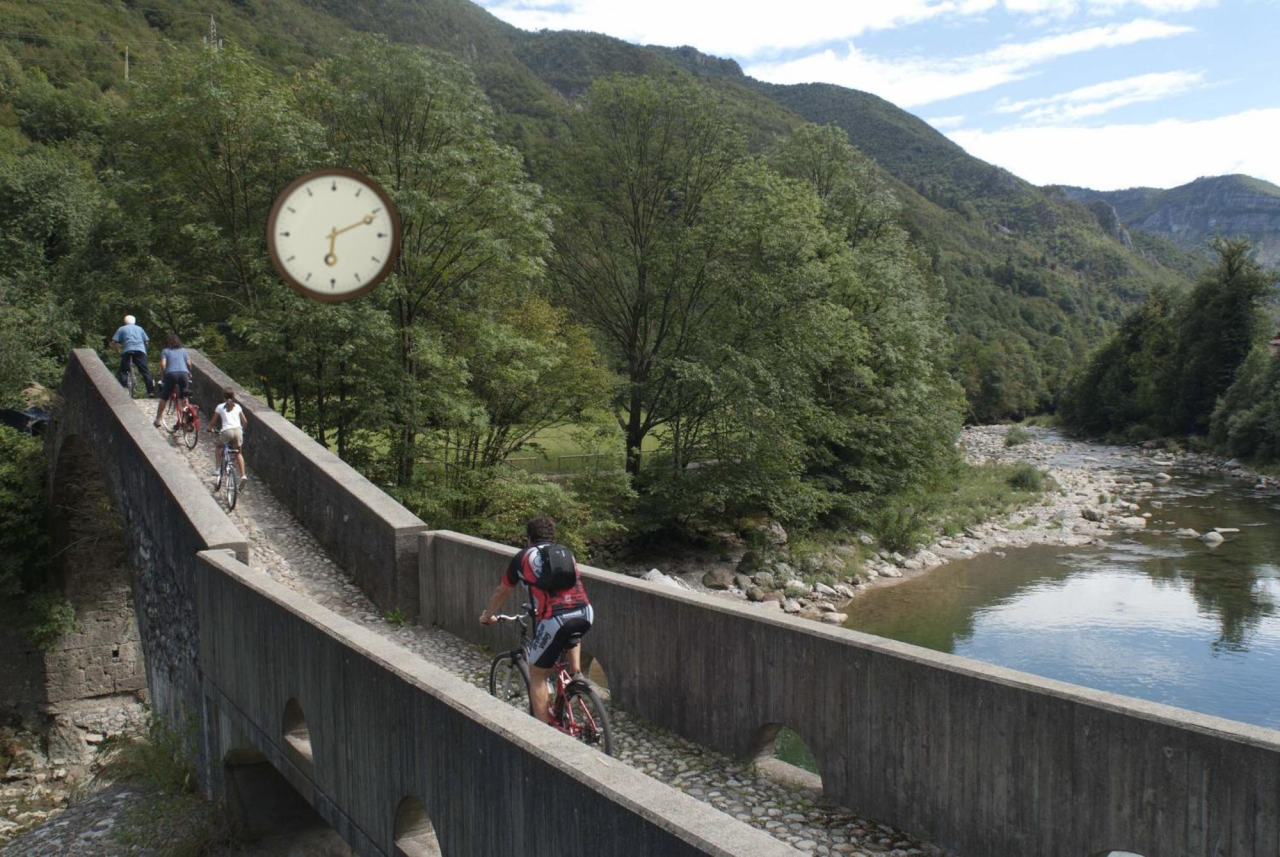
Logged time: 6:11
